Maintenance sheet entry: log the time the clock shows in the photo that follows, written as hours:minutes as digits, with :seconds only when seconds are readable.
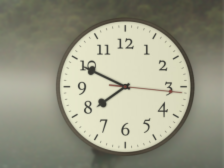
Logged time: 7:49:16
